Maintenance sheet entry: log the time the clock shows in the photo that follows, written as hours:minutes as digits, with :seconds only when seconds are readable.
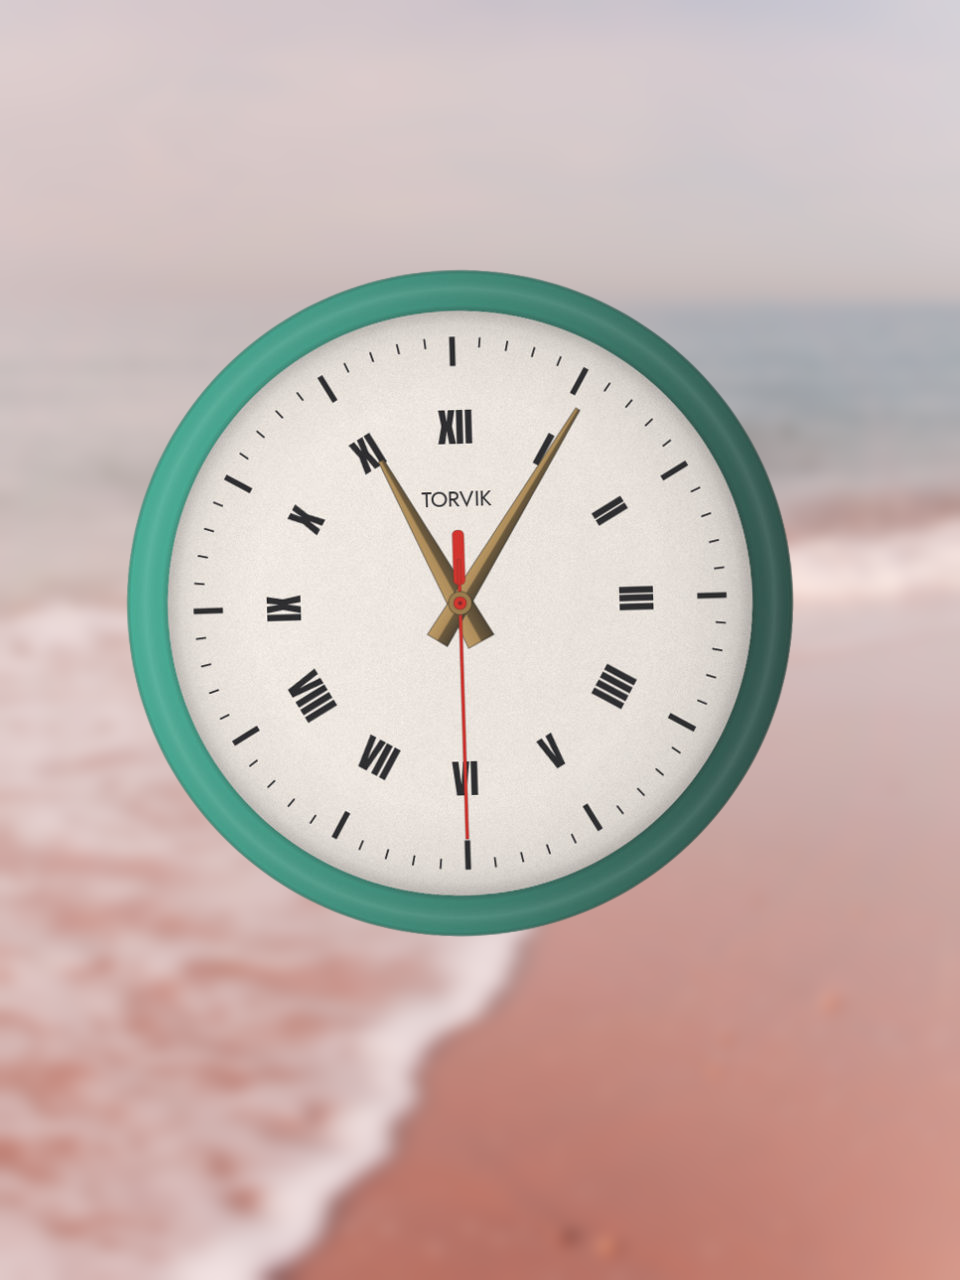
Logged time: 11:05:30
